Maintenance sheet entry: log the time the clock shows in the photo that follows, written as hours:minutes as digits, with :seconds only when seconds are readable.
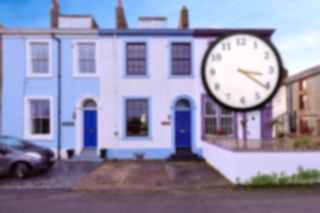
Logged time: 3:21
